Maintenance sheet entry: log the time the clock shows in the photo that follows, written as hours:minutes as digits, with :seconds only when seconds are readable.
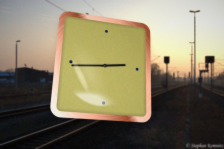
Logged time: 2:44
